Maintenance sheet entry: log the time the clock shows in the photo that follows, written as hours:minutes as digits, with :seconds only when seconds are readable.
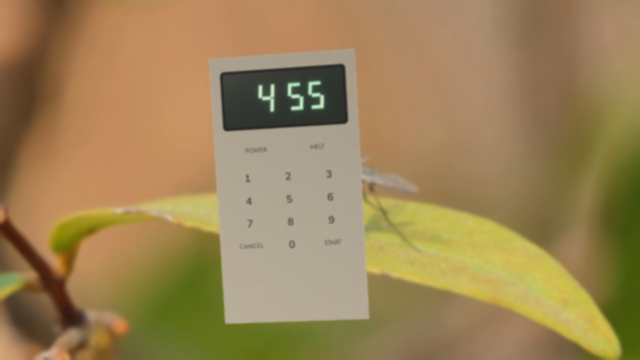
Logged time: 4:55
